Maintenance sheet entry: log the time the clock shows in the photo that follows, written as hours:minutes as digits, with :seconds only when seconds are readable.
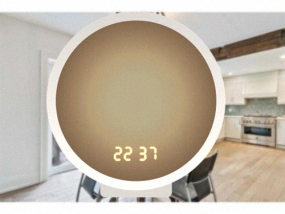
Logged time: 22:37
